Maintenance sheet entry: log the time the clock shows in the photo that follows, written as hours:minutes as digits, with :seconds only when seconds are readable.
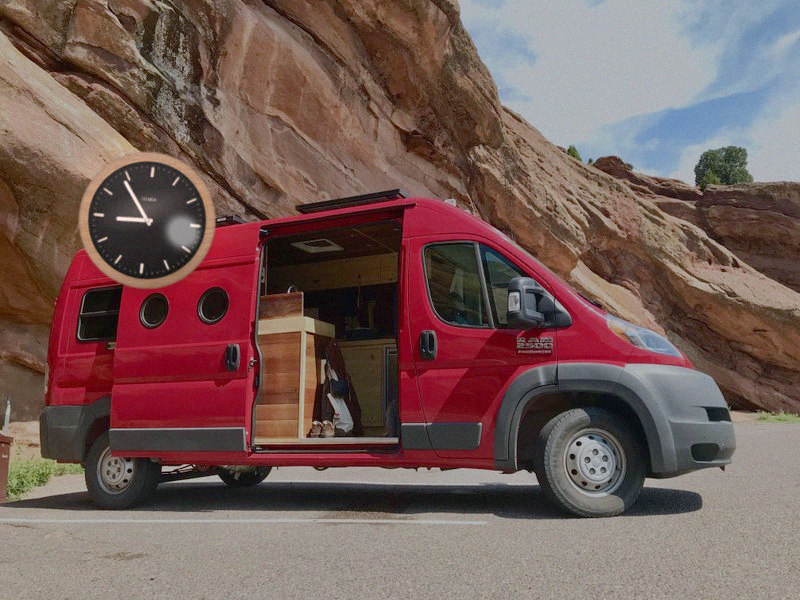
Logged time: 8:54
